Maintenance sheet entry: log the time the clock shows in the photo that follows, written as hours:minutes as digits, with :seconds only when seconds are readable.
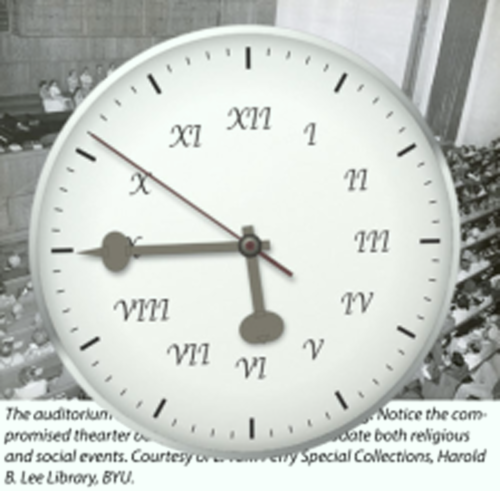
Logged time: 5:44:51
